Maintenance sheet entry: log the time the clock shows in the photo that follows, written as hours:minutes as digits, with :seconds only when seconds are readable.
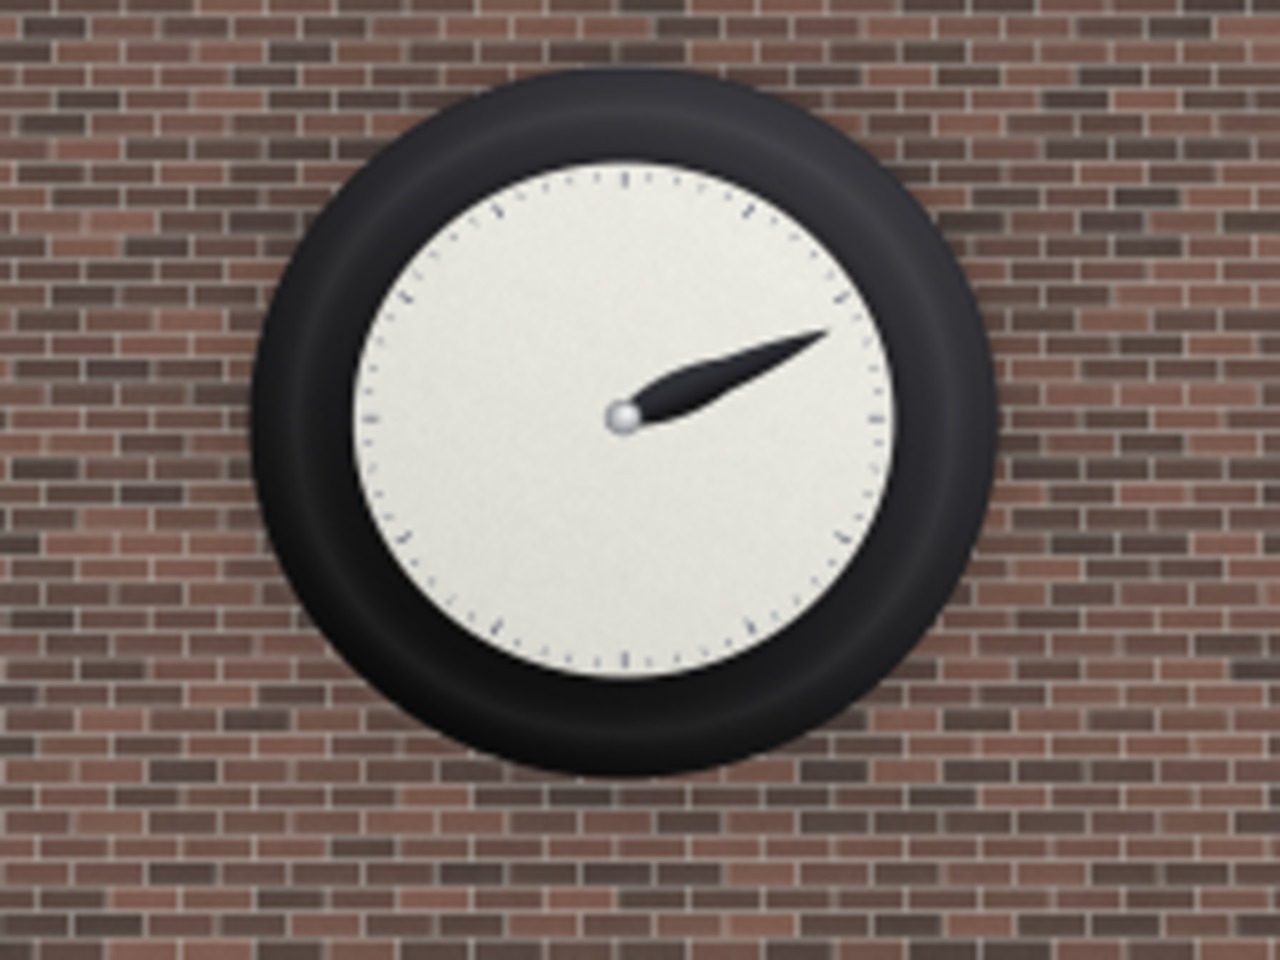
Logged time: 2:11
